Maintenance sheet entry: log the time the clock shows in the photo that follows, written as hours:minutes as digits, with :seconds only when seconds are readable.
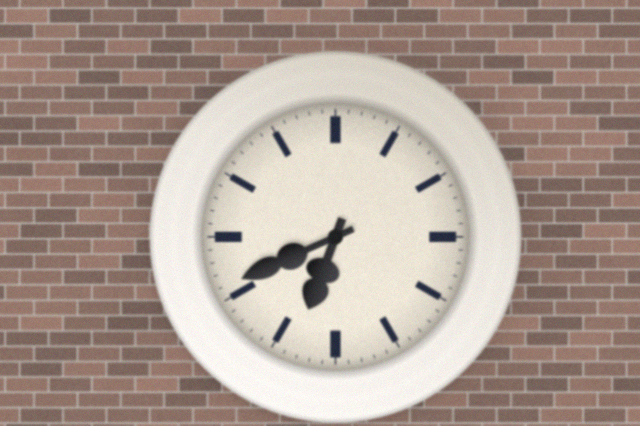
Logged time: 6:41
